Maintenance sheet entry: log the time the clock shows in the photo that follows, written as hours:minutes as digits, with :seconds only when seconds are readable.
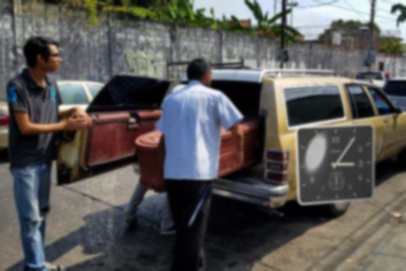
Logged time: 3:06
